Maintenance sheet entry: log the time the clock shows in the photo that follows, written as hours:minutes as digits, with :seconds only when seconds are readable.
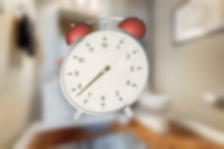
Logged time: 7:38
